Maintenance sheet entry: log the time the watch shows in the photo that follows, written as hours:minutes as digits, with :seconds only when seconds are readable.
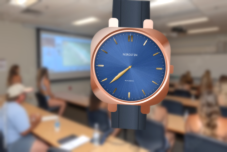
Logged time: 7:38
